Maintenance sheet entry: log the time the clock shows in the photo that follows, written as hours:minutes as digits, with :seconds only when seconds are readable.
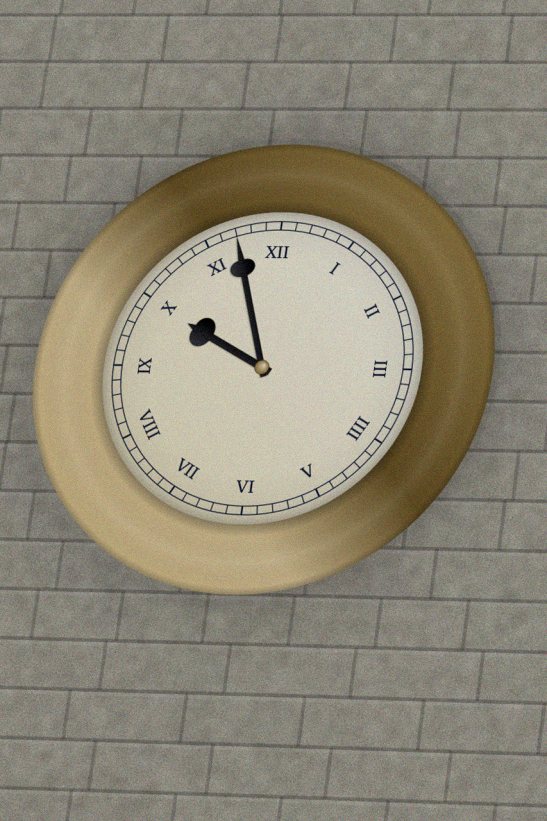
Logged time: 9:57
